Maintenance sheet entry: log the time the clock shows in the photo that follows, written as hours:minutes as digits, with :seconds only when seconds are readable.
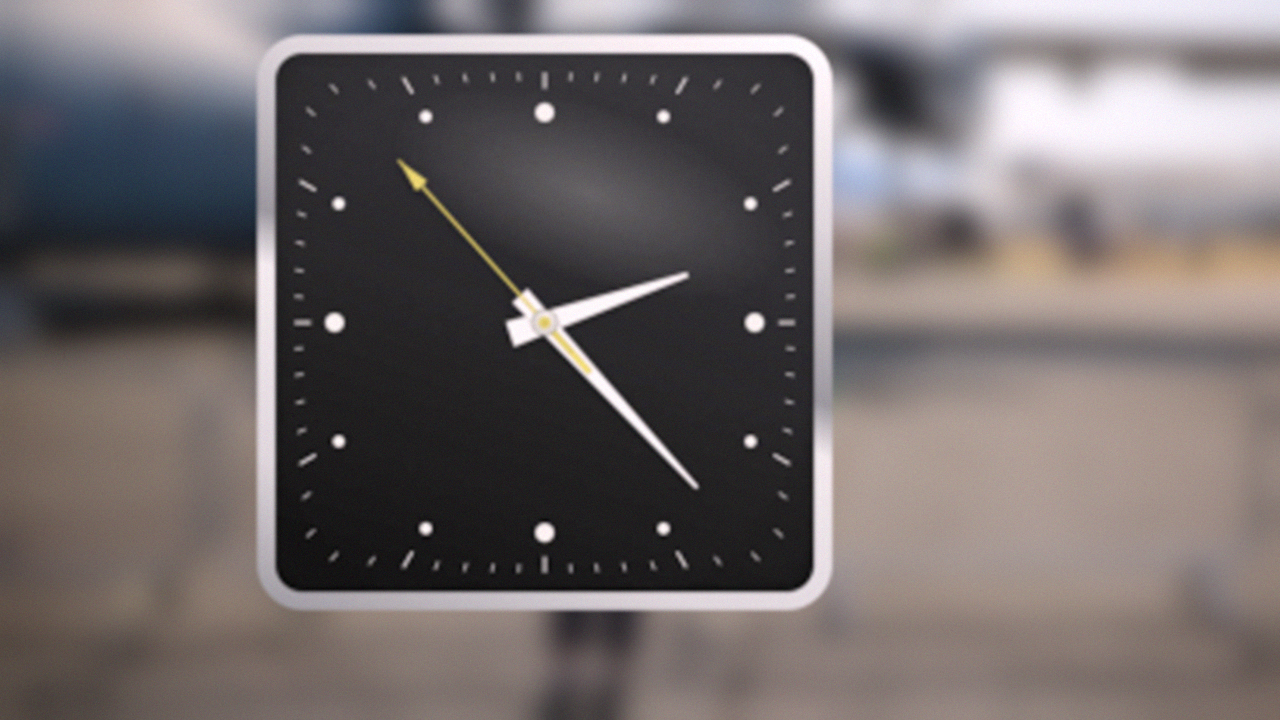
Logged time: 2:22:53
